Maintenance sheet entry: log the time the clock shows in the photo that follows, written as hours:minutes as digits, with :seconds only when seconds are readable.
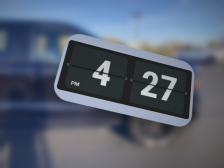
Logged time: 4:27
